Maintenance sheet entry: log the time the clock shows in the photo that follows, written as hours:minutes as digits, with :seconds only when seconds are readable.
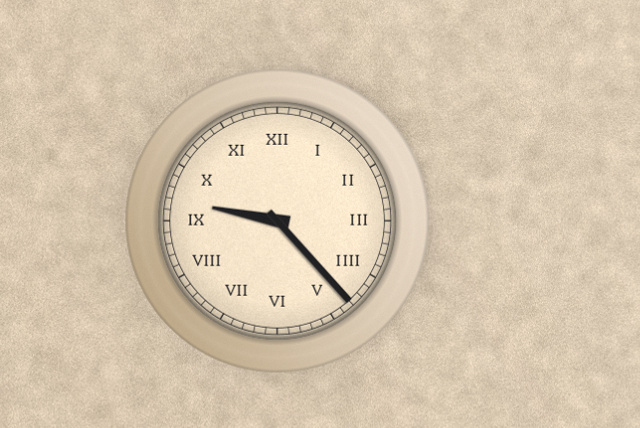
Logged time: 9:23
